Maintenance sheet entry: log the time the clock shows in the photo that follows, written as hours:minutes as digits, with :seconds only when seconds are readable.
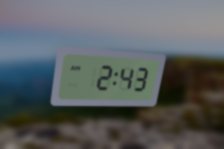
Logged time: 2:43
